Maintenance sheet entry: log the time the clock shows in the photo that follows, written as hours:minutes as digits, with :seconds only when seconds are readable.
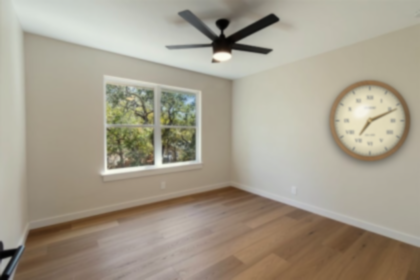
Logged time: 7:11
